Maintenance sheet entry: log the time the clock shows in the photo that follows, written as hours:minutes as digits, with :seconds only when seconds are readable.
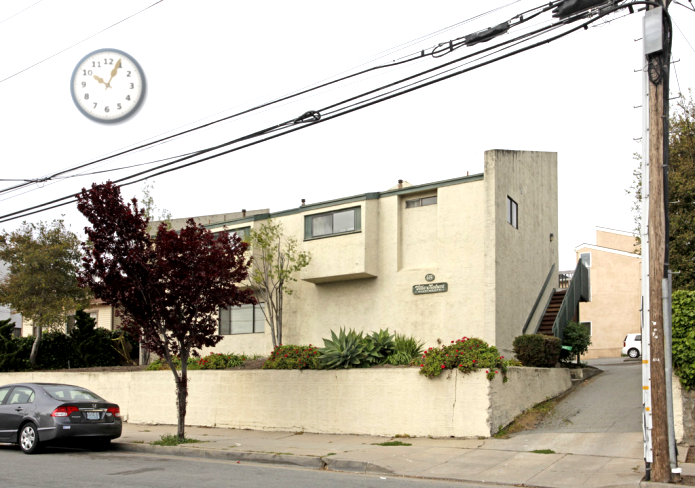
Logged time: 10:04
